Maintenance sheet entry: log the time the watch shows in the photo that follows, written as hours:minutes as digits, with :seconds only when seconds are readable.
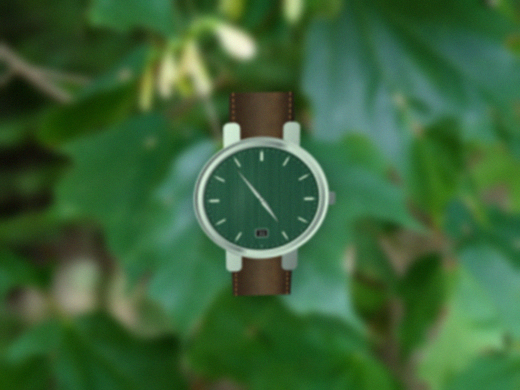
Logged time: 4:54
